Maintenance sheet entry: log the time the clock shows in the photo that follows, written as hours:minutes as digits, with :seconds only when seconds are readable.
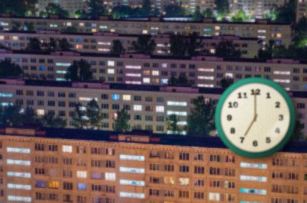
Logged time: 7:00
